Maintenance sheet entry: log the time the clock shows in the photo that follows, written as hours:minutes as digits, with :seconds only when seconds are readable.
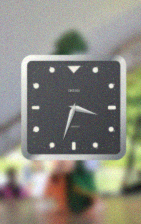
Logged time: 3:33
